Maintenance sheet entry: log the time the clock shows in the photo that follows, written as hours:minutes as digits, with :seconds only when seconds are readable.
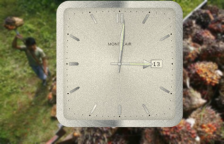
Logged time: 3:01
